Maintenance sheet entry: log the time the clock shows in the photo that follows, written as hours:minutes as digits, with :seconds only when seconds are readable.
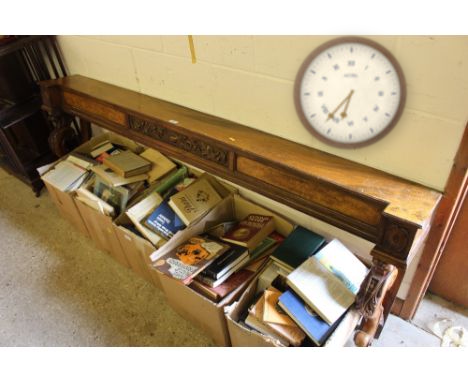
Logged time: 6:37
